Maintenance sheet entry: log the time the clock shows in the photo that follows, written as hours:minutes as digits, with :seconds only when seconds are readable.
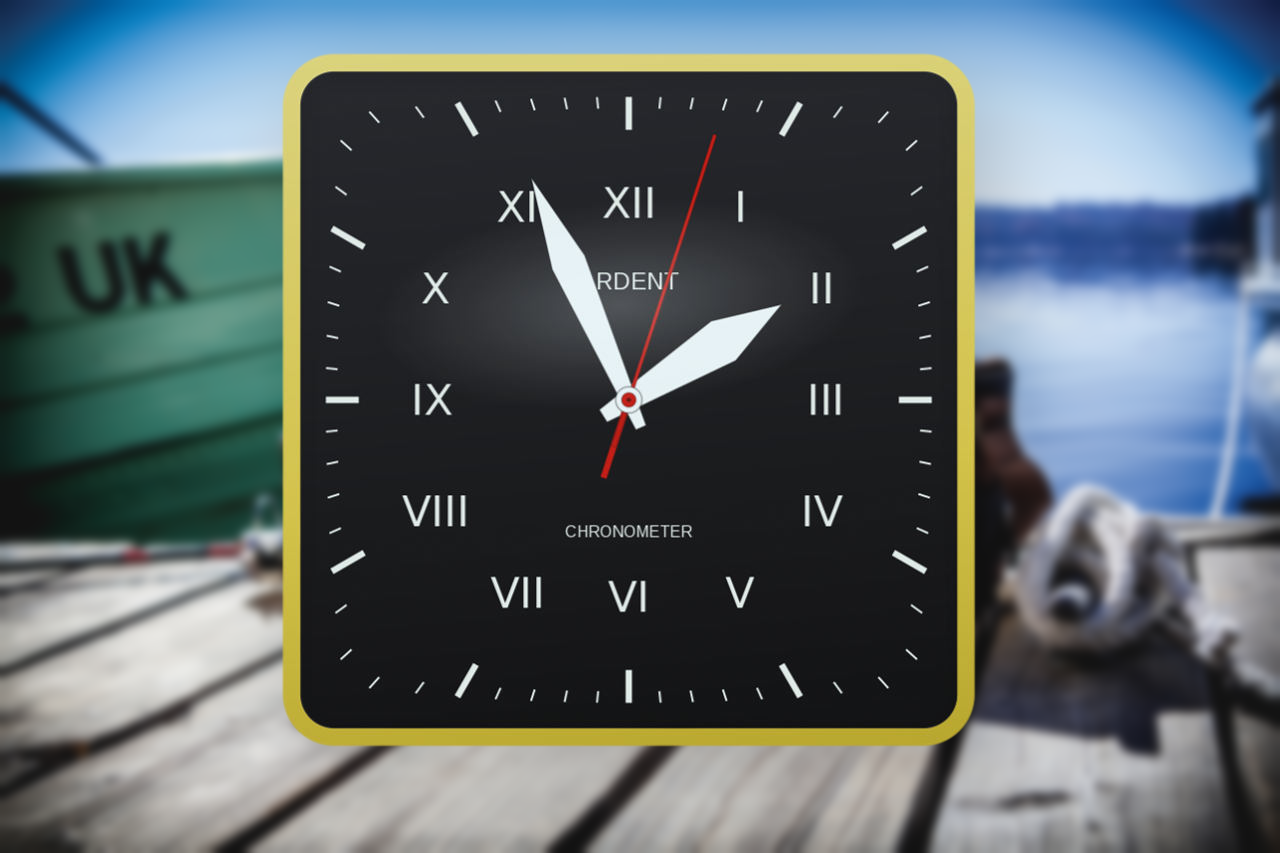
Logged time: 1:56:03
